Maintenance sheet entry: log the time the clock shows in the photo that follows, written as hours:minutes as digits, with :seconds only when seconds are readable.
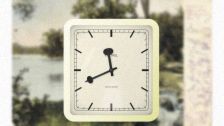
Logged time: 11:41
